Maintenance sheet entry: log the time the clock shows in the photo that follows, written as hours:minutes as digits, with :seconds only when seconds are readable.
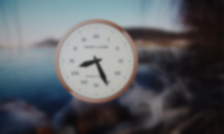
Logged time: 8:26
